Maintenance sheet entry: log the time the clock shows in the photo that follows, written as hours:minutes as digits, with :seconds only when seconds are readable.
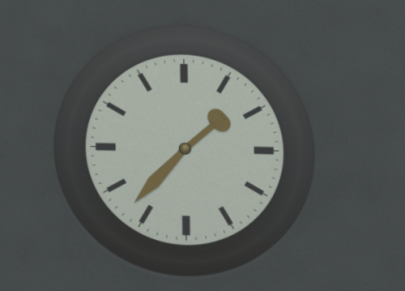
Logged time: 1:37
